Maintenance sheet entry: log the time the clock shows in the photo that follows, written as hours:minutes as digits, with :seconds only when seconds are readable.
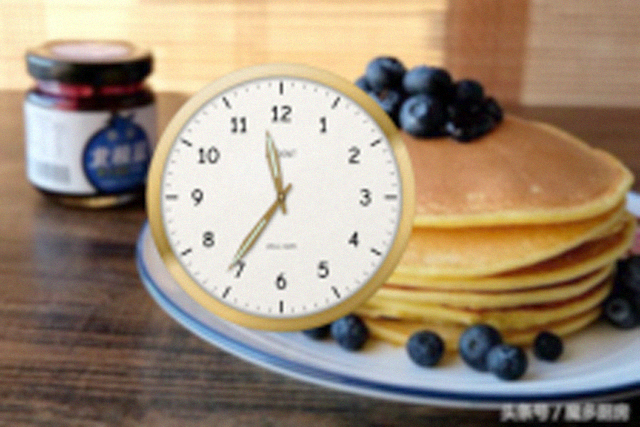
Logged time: 11:36
